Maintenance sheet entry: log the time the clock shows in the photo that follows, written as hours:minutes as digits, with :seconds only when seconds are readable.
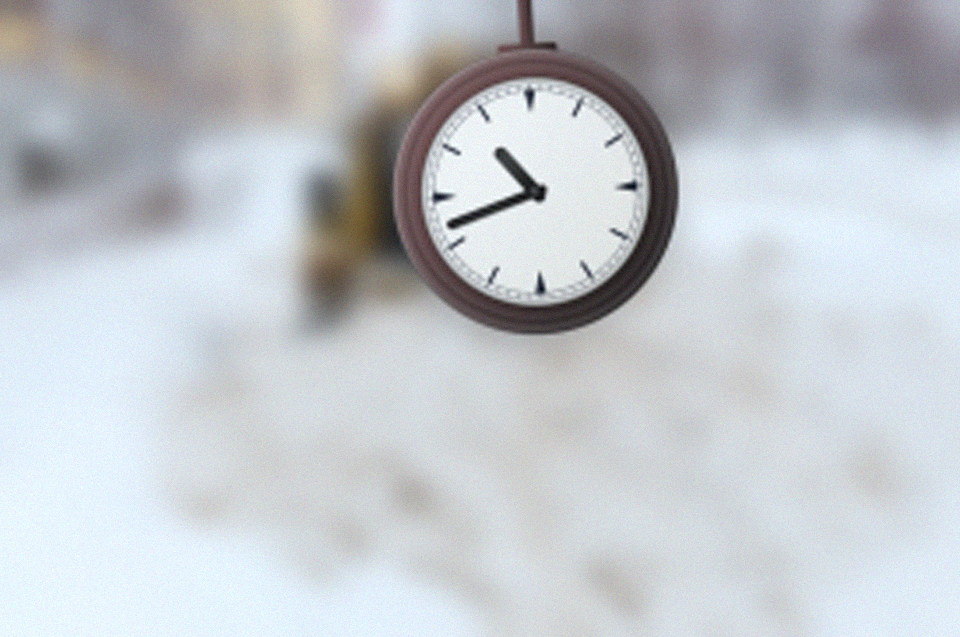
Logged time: 10:42
